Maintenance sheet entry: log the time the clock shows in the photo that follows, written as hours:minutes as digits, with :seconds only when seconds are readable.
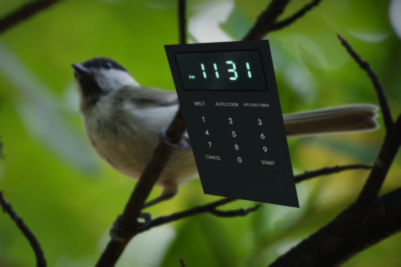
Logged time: 11:31
